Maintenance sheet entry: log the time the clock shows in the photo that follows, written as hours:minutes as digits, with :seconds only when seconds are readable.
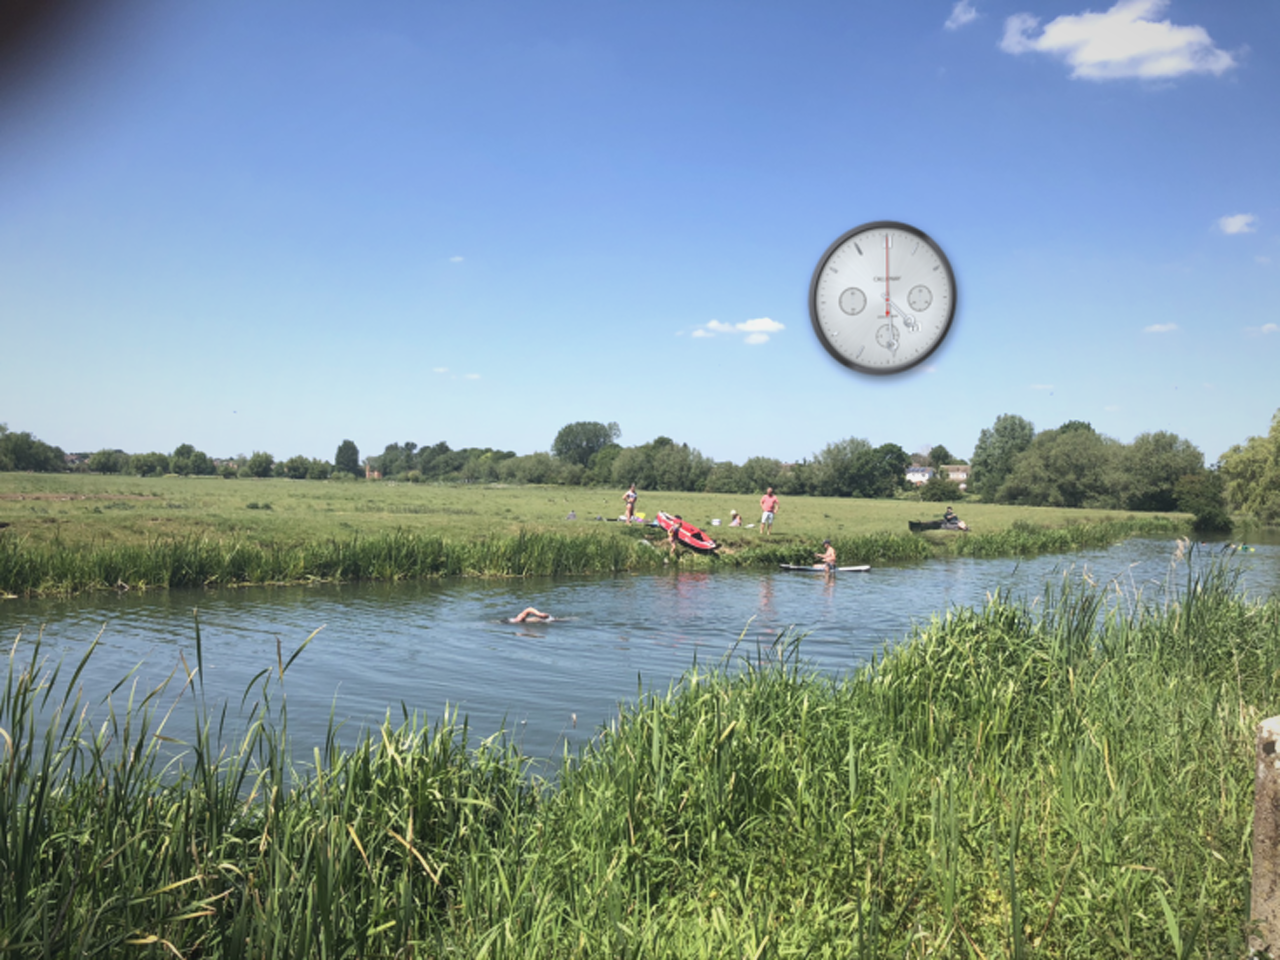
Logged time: 4:29
